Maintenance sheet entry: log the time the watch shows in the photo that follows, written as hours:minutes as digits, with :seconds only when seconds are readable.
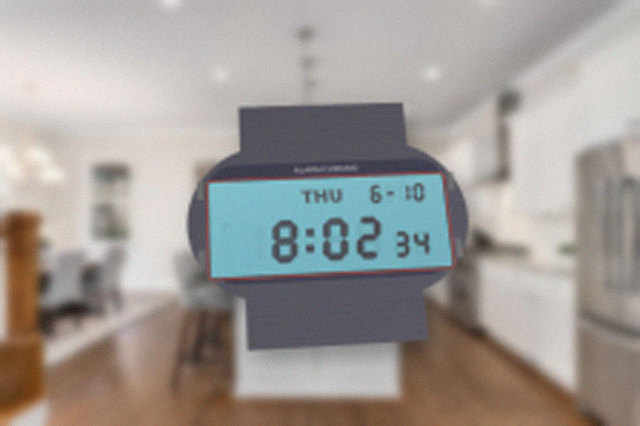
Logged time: 8:02:34
